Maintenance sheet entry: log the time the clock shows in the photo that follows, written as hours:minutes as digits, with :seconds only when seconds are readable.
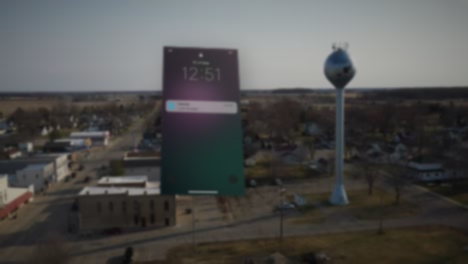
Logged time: 12:51
